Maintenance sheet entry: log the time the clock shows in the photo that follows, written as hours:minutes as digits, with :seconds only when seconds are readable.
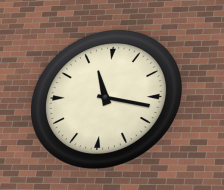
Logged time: 11:17
